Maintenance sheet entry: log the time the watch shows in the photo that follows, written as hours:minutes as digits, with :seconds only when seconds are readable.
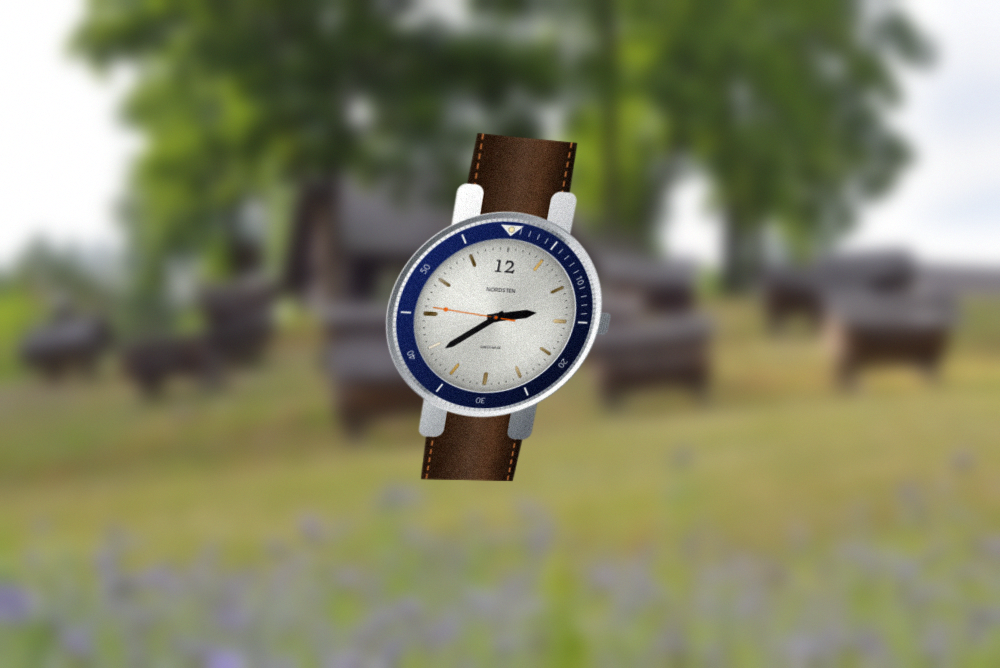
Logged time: 2:38:46
